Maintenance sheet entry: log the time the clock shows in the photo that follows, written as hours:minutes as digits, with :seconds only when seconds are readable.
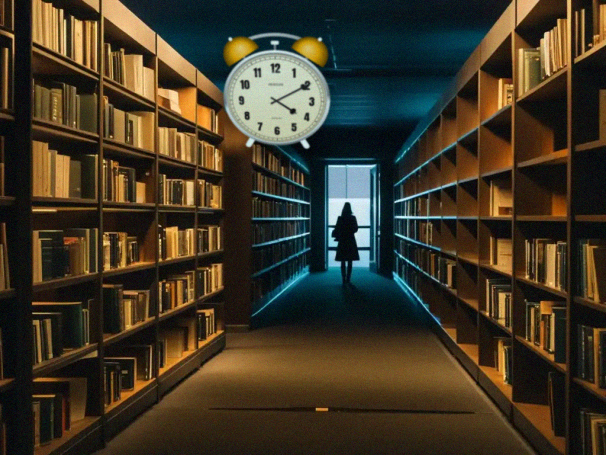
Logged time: 4:10
